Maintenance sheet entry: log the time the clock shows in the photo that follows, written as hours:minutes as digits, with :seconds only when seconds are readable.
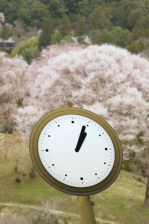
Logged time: 1:04
